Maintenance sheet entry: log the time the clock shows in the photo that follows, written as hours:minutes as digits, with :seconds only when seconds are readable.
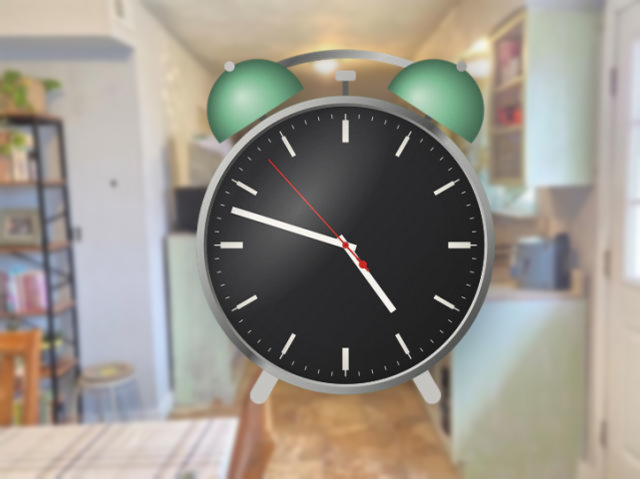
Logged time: 4:47:53
